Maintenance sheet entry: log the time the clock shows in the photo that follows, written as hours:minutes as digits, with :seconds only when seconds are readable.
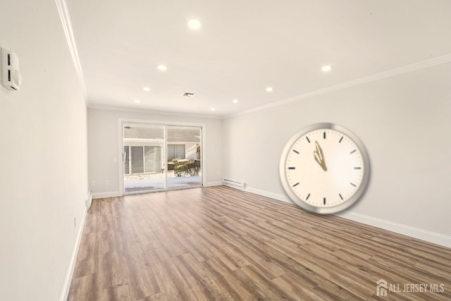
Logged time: 10:57
